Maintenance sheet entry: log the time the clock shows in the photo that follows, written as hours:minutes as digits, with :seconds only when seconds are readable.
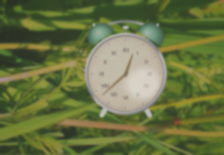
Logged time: 12:38
